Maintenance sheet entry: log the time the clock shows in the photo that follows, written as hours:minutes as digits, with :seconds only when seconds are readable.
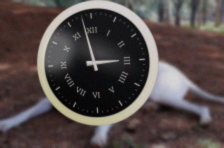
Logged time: 2:58
